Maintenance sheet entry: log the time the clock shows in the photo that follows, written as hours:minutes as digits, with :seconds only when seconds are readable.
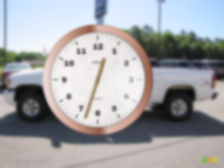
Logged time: 12:33
